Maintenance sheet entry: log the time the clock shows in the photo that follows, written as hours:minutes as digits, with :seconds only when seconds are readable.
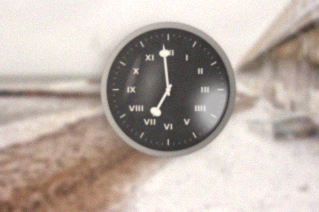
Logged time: 6:59
